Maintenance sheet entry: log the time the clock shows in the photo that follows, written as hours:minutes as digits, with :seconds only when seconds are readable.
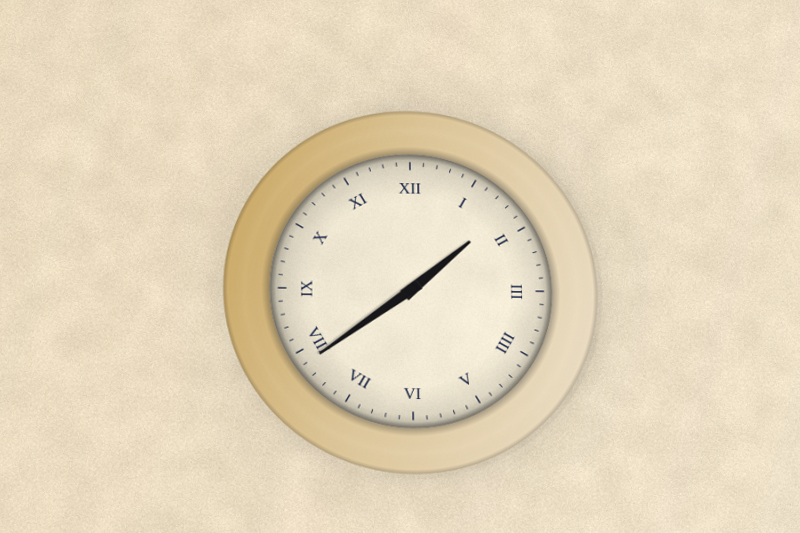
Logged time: 1:39
